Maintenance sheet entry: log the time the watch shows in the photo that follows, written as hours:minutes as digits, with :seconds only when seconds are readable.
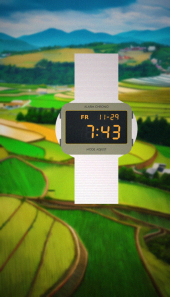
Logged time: 7:43
